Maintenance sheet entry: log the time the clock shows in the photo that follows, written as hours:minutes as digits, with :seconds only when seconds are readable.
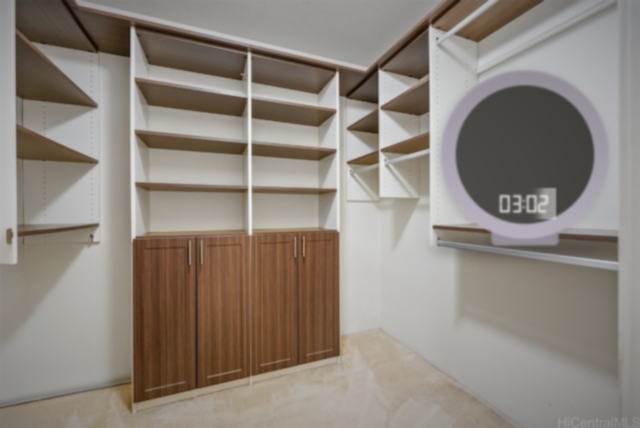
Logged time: 3:02
